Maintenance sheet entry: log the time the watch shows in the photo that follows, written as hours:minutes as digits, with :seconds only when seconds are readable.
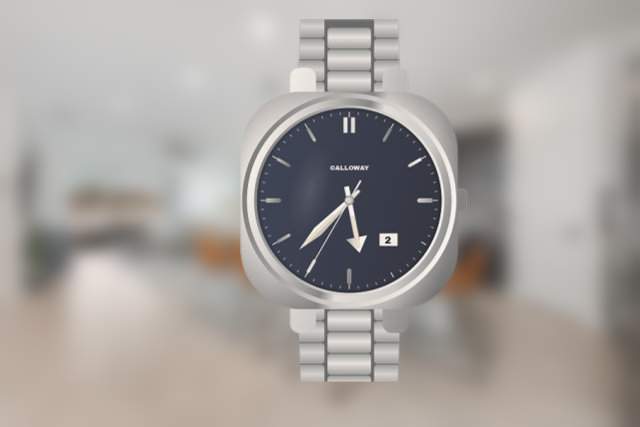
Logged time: 5:37:35
